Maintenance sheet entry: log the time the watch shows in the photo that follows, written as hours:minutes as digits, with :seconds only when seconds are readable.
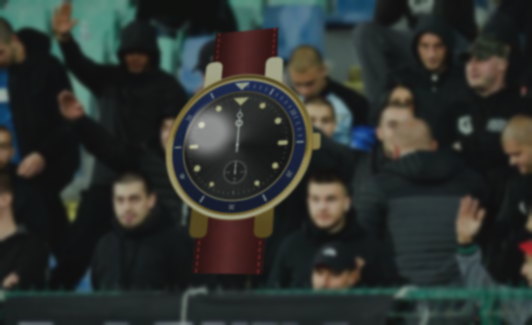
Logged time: 12:00
